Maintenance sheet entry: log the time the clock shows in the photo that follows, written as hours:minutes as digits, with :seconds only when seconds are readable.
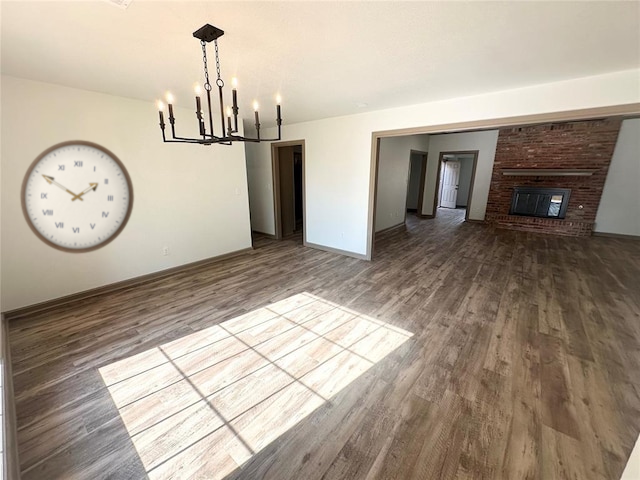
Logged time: 1:50
